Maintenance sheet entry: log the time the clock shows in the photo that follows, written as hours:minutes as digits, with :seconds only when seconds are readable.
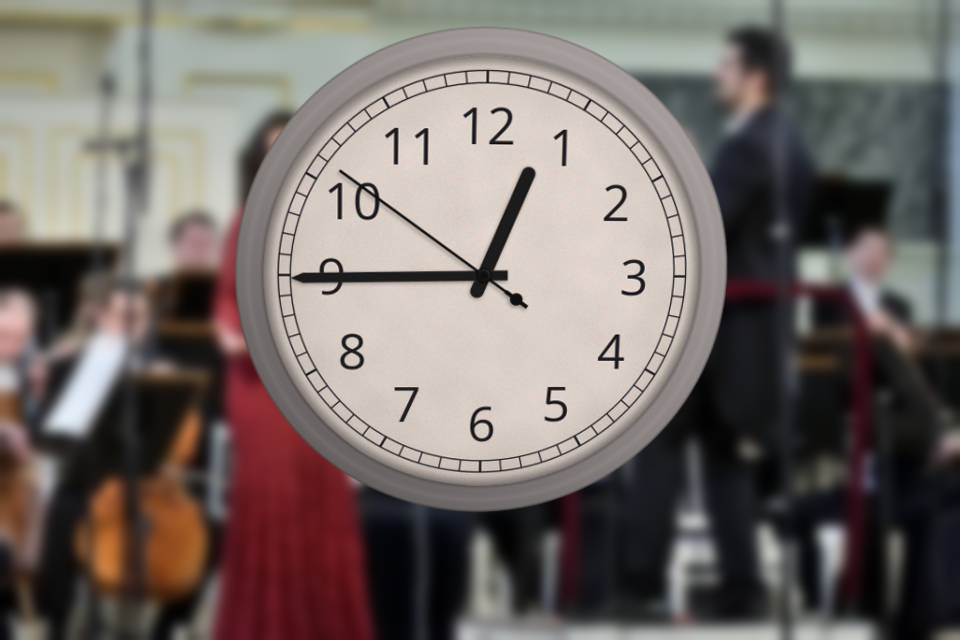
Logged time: 12:44:51
